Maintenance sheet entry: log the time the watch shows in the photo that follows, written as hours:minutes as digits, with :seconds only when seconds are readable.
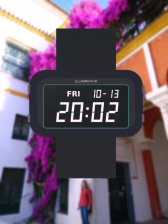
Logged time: 20:02
